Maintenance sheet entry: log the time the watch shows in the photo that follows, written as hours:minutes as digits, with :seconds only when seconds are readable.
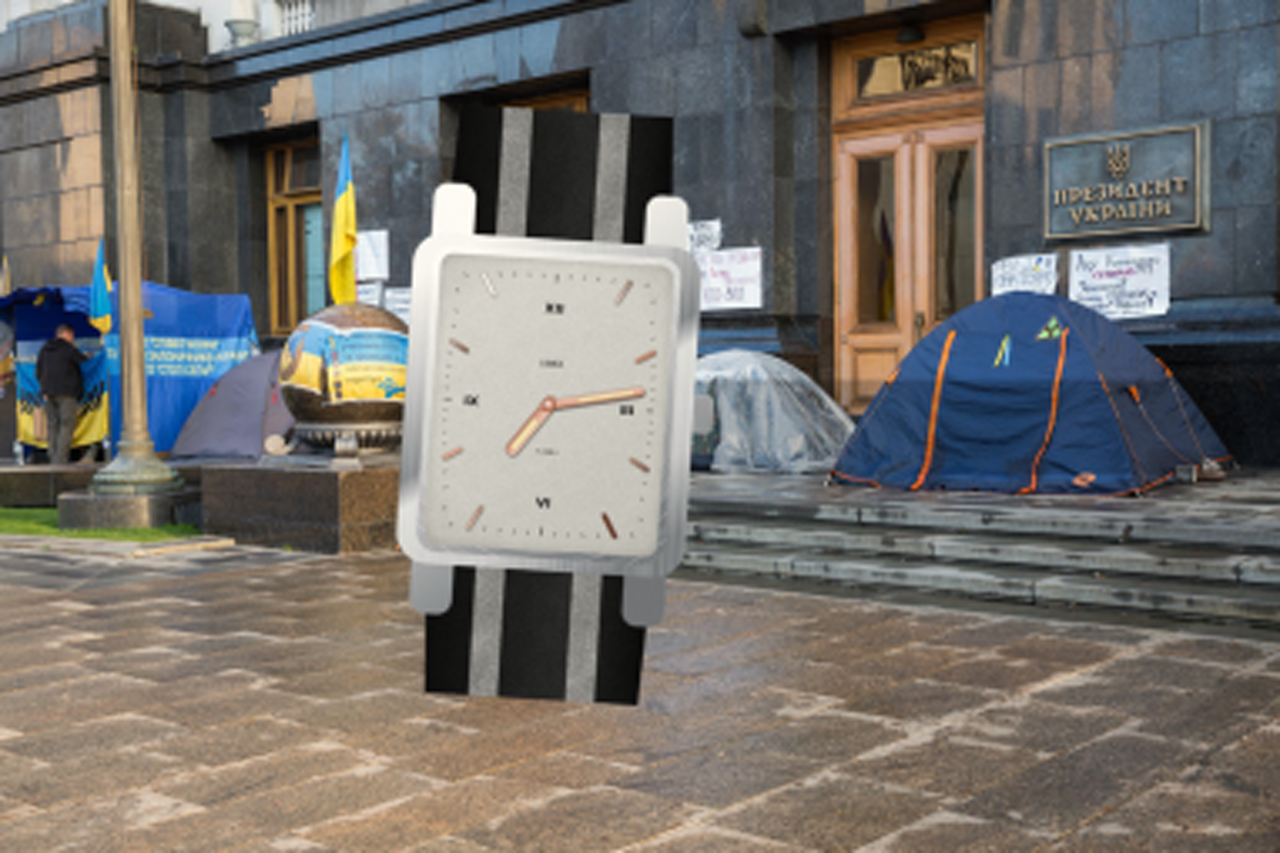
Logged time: 7:13
